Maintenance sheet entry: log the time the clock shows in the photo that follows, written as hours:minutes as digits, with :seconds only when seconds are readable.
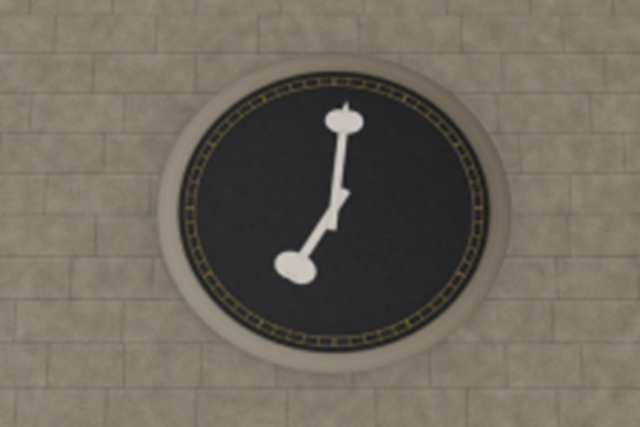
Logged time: 7:01
